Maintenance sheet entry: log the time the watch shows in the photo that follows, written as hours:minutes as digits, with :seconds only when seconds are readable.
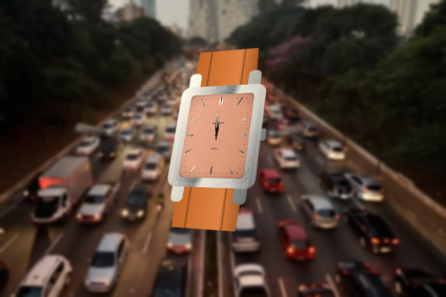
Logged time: 11:59
